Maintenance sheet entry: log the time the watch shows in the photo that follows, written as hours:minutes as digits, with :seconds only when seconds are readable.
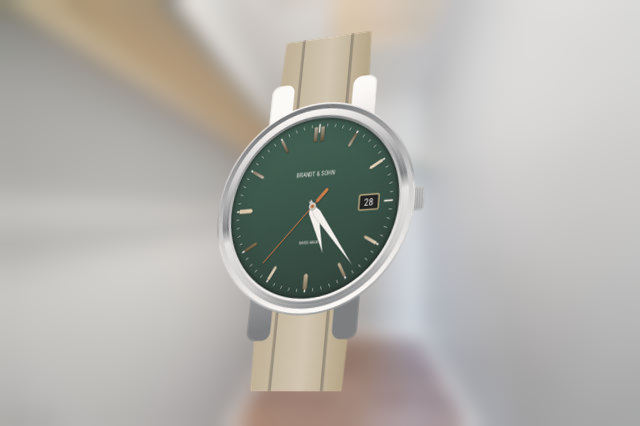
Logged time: 5:23:37
